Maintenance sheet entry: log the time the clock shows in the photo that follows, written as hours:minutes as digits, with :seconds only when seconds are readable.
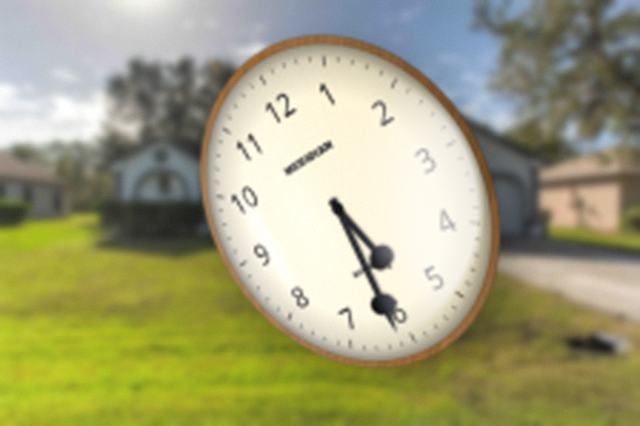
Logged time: 5:31
